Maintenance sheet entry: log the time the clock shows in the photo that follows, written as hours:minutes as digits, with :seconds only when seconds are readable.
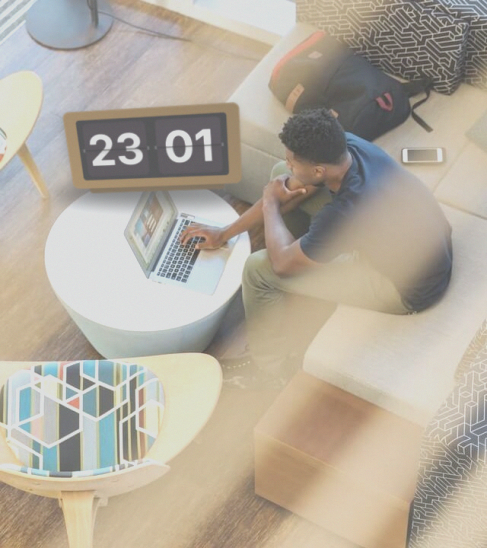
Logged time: 23:01
